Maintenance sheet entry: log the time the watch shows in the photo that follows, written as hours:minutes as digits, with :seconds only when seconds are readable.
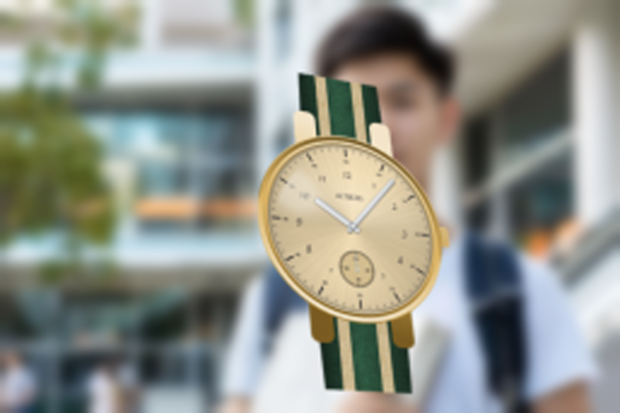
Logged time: 10:07
